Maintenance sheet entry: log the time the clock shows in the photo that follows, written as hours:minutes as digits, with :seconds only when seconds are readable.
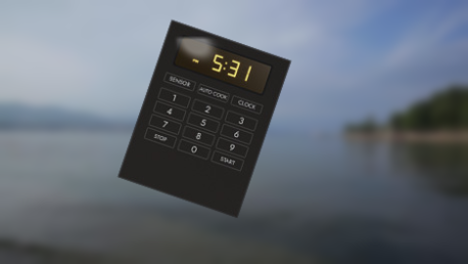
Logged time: 5:31
